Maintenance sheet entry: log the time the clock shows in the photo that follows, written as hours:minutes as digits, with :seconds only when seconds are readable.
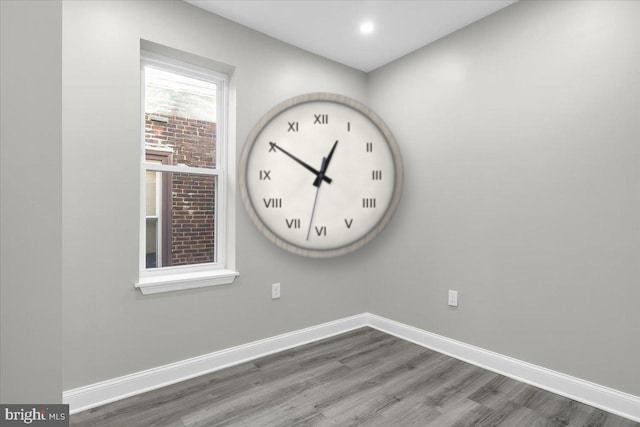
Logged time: 12:50:32
